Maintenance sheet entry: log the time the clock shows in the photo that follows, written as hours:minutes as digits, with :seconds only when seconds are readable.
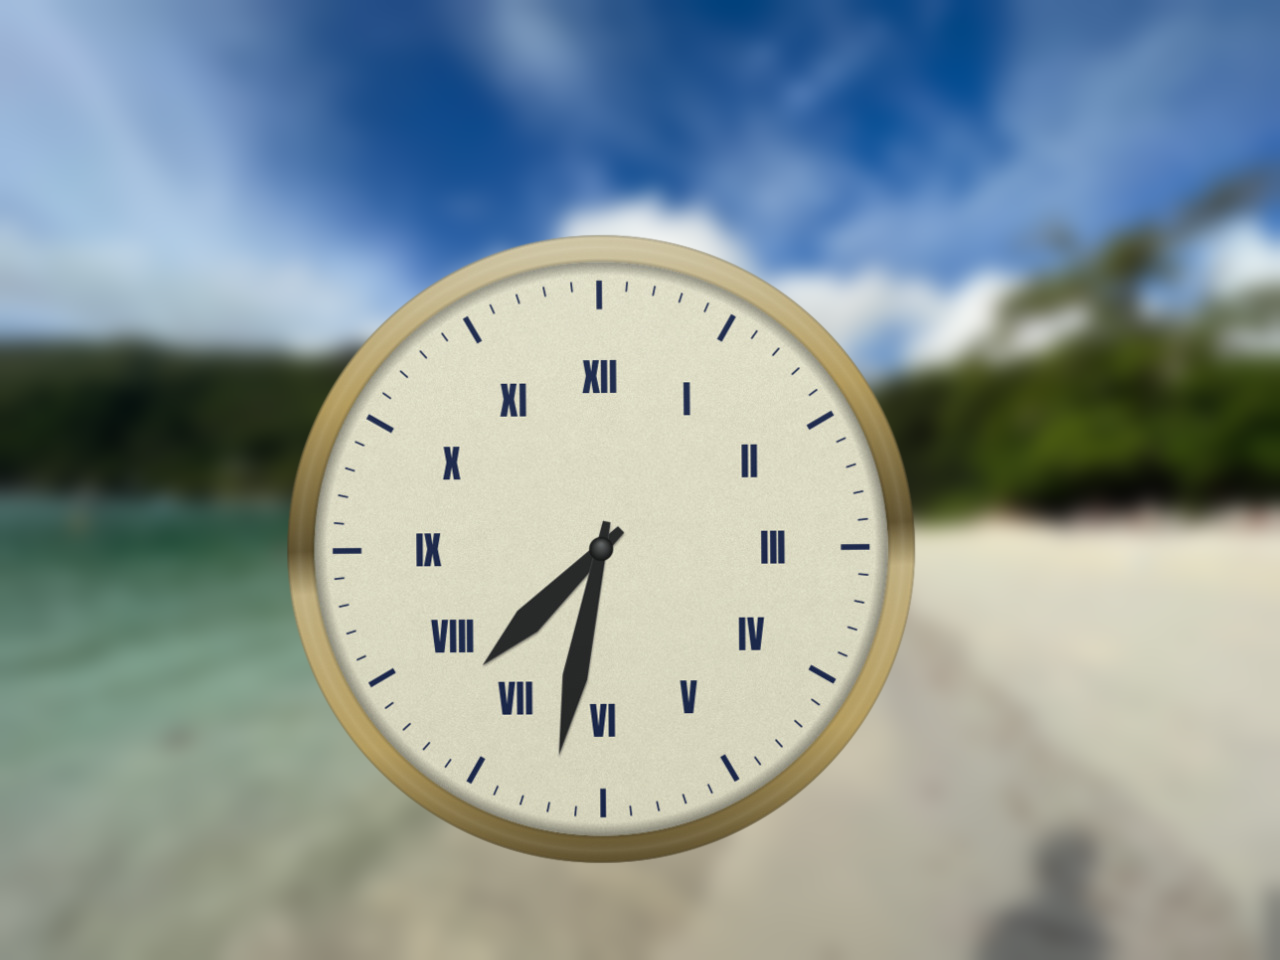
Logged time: 7:32
